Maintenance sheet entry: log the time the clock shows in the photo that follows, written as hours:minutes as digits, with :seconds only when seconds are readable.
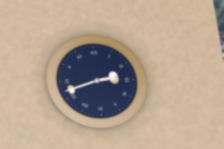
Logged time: 2:42
